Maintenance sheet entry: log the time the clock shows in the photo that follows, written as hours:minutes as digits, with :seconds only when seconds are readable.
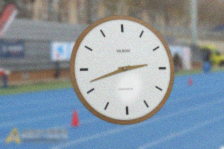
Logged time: 2:42
